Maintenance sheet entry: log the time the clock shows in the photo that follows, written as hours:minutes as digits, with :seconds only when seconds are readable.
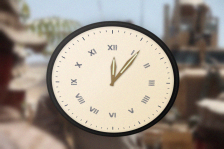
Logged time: 12:06
